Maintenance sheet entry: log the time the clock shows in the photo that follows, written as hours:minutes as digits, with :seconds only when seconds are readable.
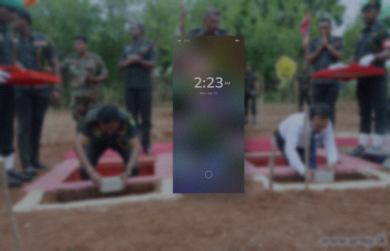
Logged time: 2:23
